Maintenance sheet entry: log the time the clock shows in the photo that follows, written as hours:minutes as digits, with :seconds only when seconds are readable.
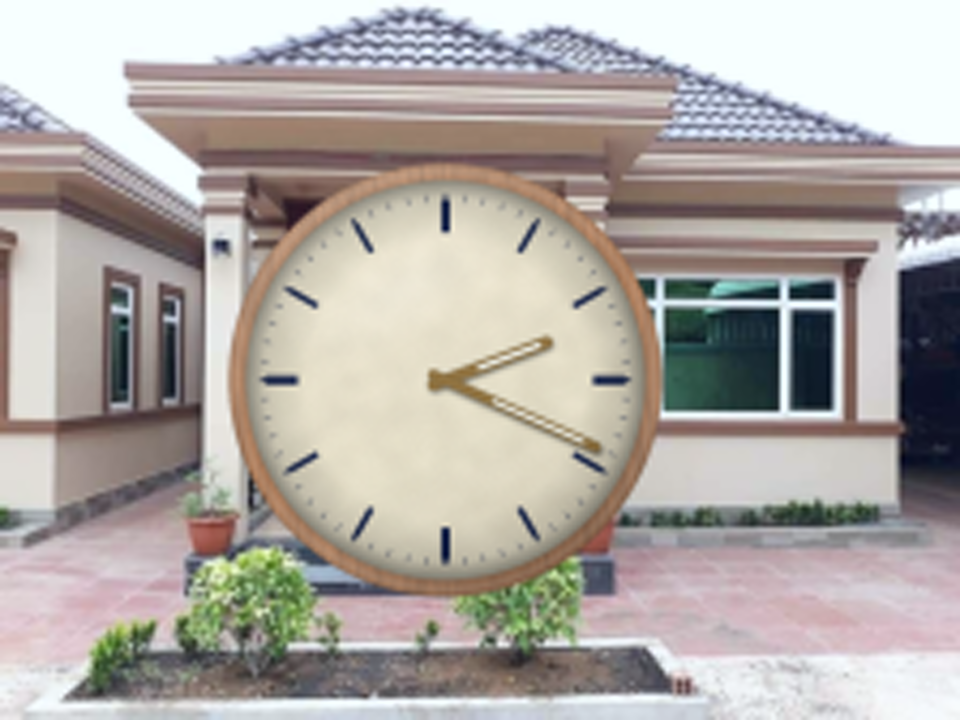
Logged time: 2:19
